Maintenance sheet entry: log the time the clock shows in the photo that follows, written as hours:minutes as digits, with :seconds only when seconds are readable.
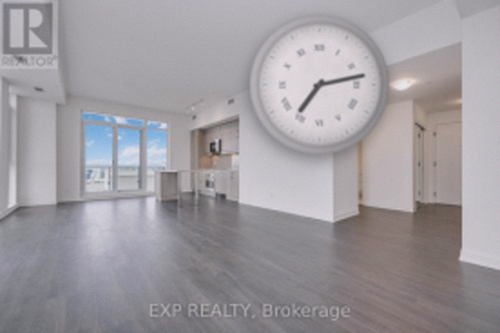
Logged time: 7:13
